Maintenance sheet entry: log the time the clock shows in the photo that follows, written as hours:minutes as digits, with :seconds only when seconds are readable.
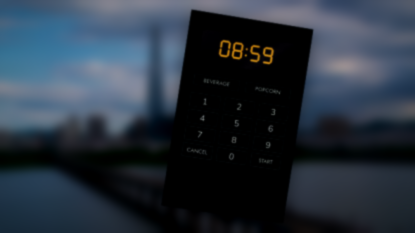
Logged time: 8:59
